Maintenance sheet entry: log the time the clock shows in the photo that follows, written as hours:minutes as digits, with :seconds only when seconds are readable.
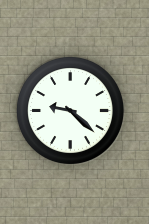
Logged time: 9:22
